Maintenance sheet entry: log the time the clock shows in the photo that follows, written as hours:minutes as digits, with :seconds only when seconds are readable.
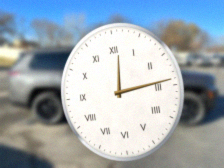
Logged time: 12:14
